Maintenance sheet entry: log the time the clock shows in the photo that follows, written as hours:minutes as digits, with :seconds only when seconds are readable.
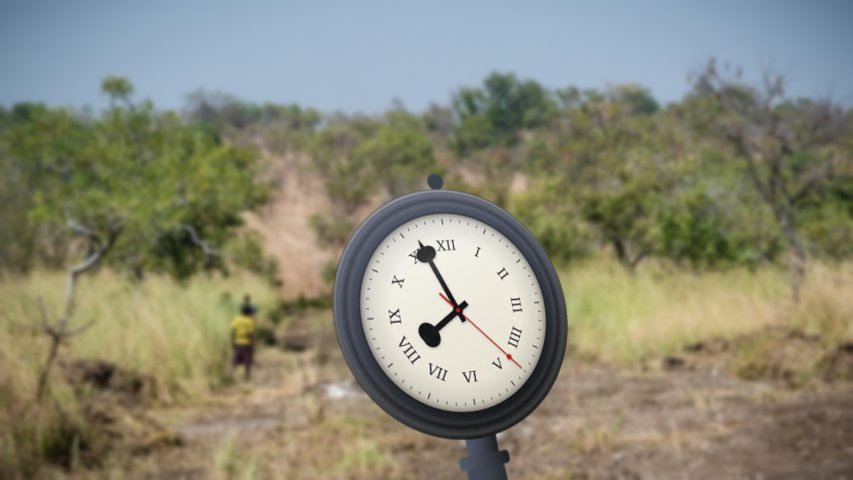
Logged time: 7:56:23
